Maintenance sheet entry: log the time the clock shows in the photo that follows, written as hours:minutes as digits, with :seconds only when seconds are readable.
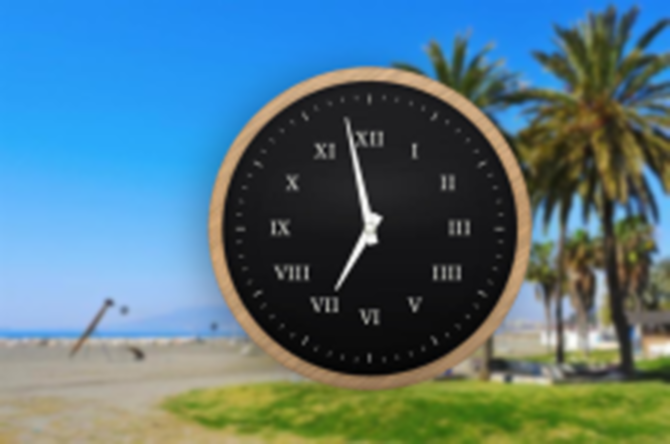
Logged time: 6:58
